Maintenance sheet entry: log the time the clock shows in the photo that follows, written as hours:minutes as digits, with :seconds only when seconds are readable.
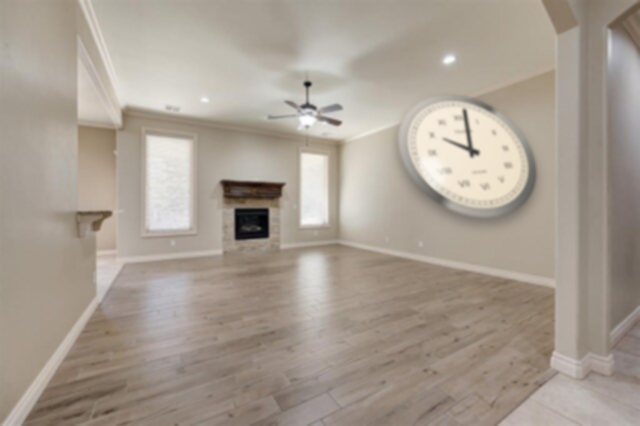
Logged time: 10:02
